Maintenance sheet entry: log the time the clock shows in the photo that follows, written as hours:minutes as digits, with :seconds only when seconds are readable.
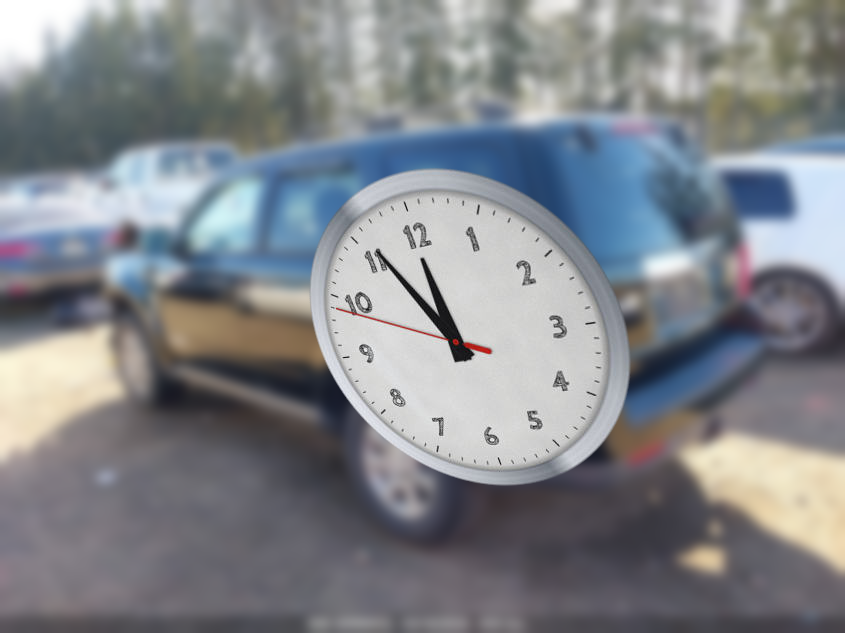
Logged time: 11:55:49
